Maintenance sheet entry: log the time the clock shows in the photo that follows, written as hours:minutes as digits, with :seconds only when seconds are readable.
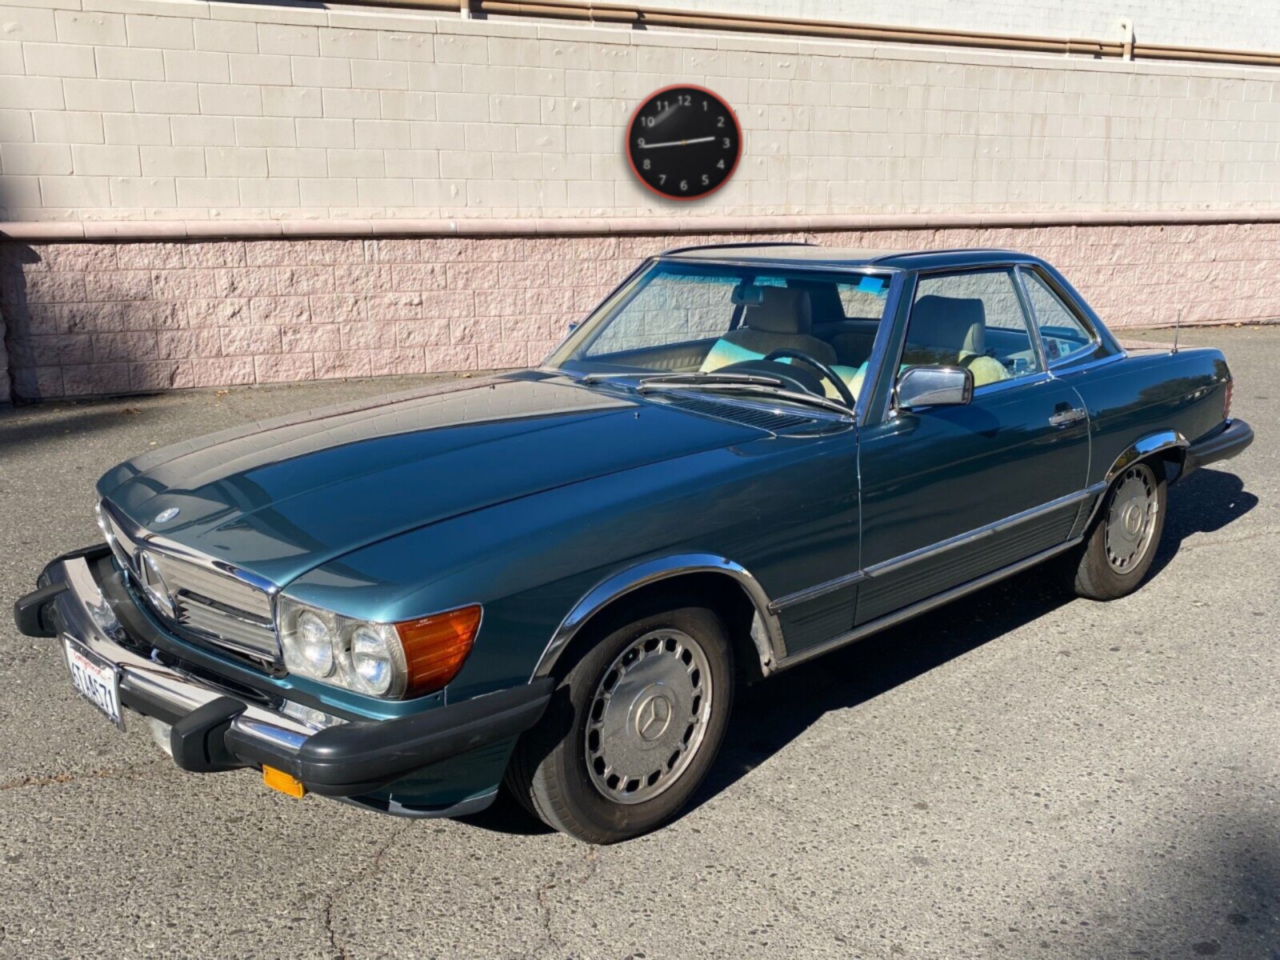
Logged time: 2:44
